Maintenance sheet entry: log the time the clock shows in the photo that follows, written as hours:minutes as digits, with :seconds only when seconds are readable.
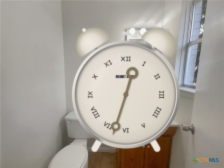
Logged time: 12:33
